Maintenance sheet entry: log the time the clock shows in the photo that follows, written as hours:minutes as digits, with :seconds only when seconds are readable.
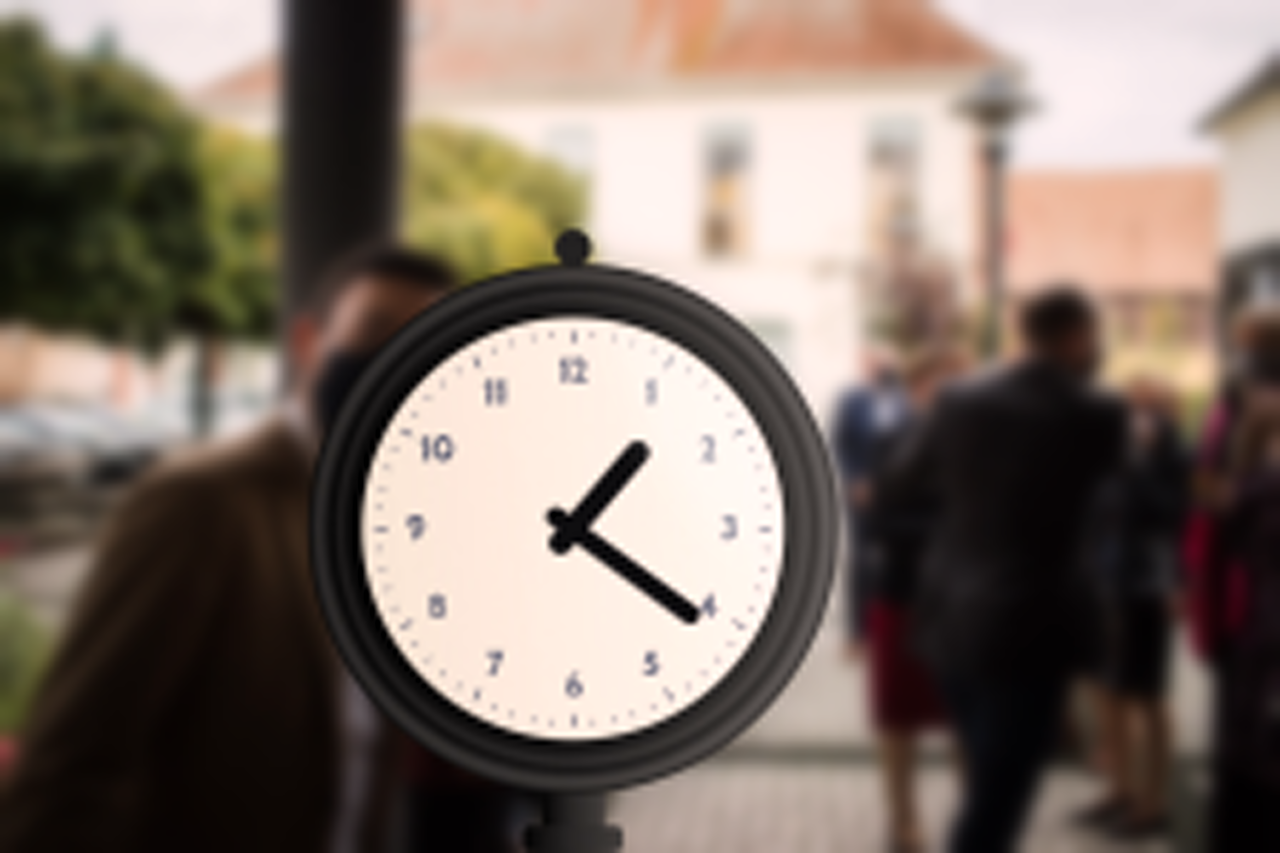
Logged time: 1:21
